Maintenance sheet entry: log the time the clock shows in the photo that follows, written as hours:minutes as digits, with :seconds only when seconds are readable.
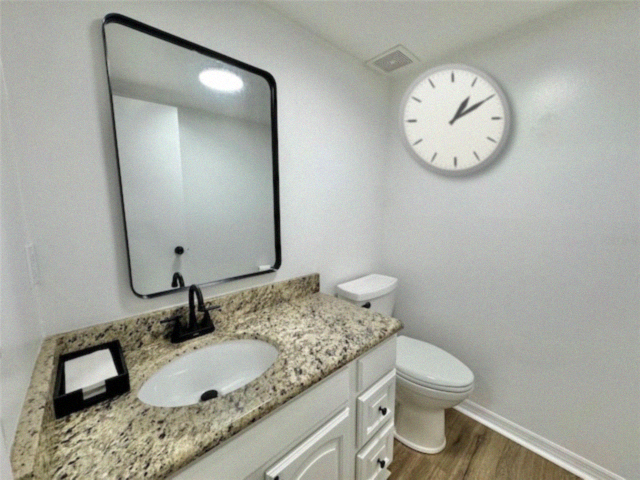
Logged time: 1:10
